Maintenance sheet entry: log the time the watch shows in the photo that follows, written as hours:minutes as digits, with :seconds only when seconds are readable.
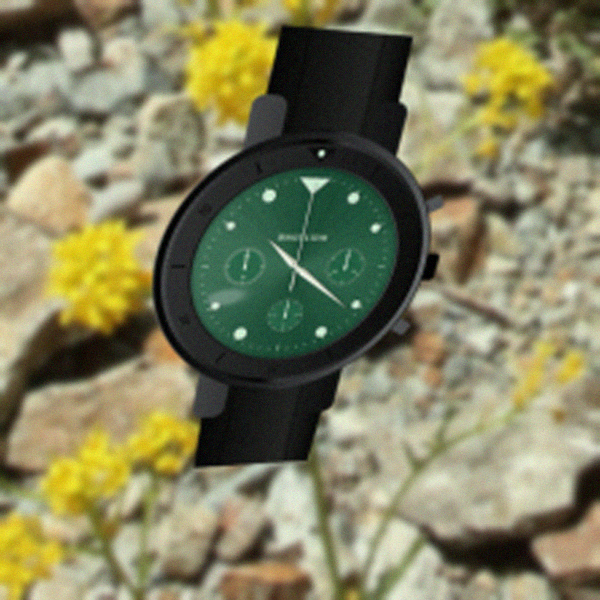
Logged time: 10:21
